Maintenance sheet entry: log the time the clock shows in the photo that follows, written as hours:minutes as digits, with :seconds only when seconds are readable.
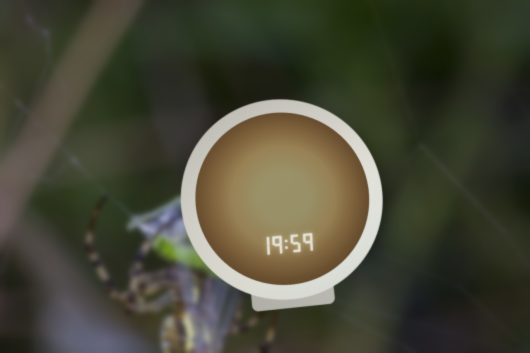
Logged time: 19:59
